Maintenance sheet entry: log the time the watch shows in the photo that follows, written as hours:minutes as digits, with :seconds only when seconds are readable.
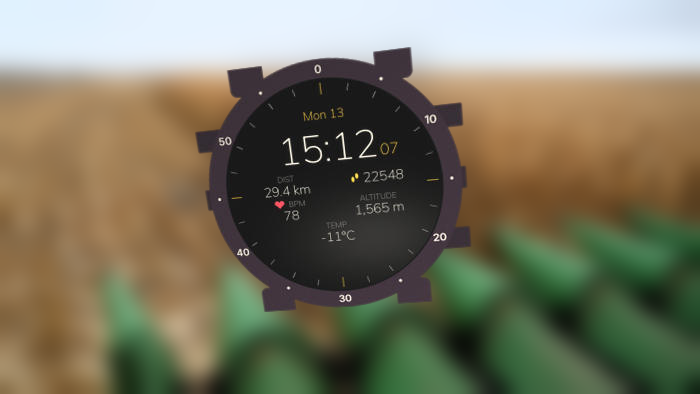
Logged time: 15:12:07
